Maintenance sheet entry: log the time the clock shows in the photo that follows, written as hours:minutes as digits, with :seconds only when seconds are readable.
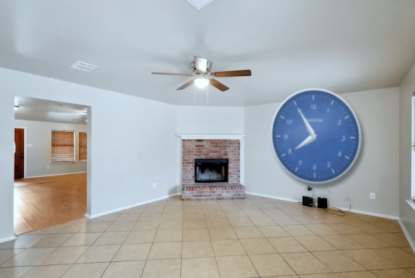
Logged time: 7:55
